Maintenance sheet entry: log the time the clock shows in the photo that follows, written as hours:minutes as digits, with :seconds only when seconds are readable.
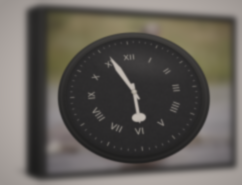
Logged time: 5:56
